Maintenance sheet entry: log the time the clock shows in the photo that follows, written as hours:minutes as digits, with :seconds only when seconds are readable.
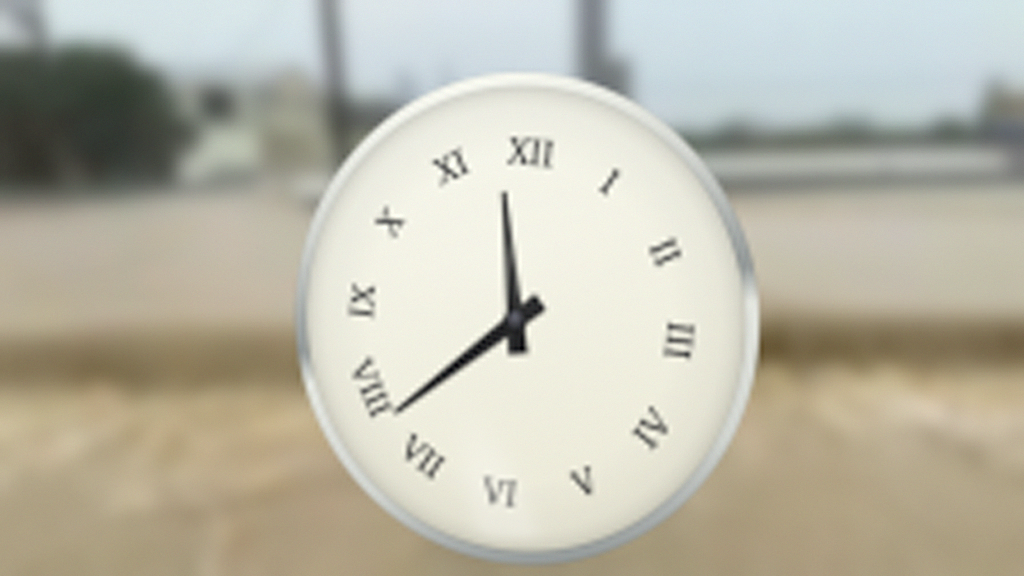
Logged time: 11:38
